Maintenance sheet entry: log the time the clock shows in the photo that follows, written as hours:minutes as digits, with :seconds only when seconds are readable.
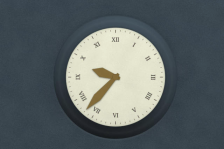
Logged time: 9:37
